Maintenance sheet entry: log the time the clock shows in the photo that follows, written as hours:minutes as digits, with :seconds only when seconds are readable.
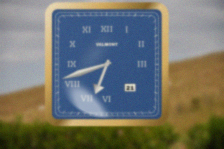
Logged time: 6:42
